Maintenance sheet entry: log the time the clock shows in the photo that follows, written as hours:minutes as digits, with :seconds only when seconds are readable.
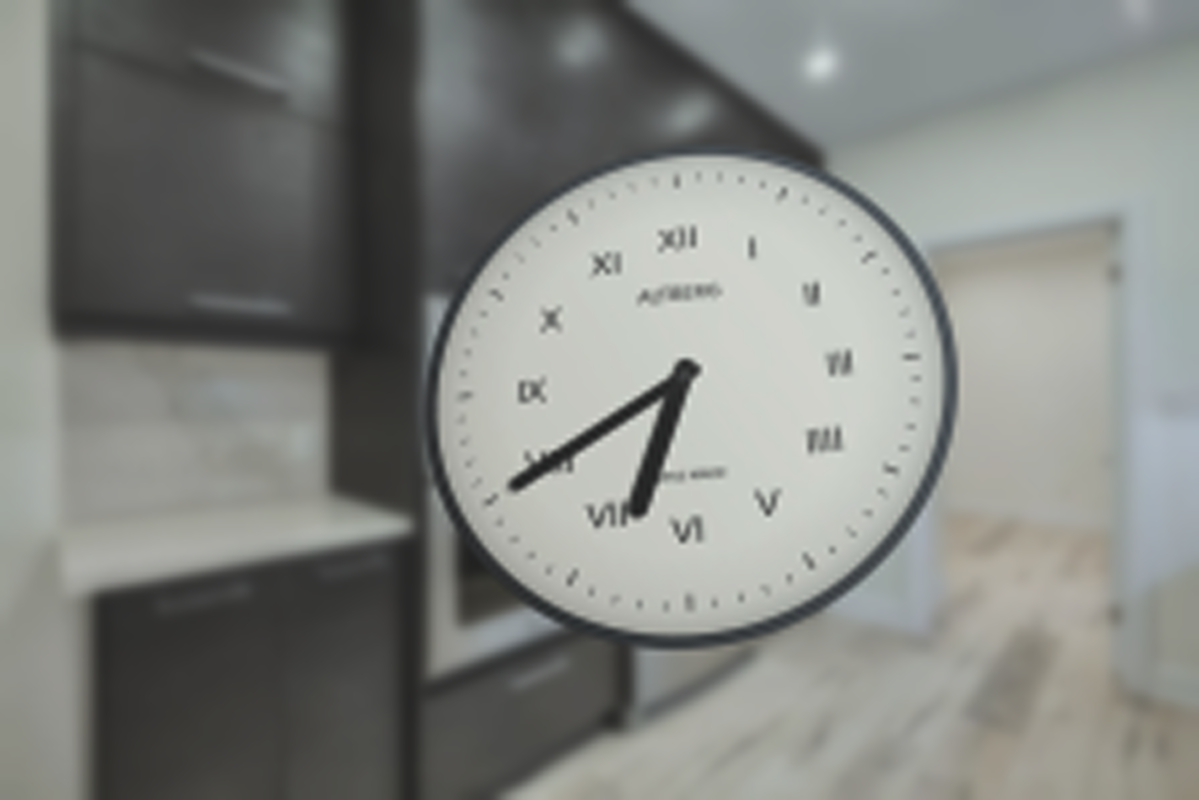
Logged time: 6:40
